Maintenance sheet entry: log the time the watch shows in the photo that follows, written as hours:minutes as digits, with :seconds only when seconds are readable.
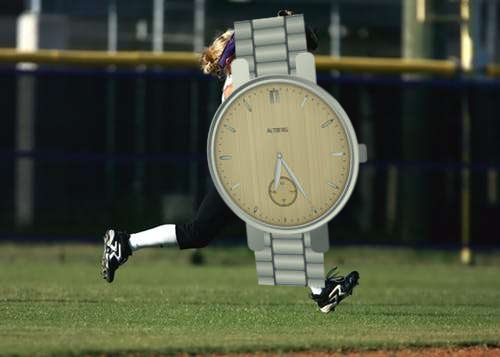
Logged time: 6:25
